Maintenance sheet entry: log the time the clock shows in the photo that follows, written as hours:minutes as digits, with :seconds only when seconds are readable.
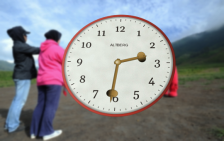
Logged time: 2:31
